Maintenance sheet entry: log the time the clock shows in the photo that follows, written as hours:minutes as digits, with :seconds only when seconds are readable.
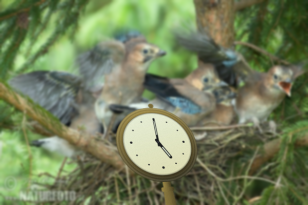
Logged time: 5:00
